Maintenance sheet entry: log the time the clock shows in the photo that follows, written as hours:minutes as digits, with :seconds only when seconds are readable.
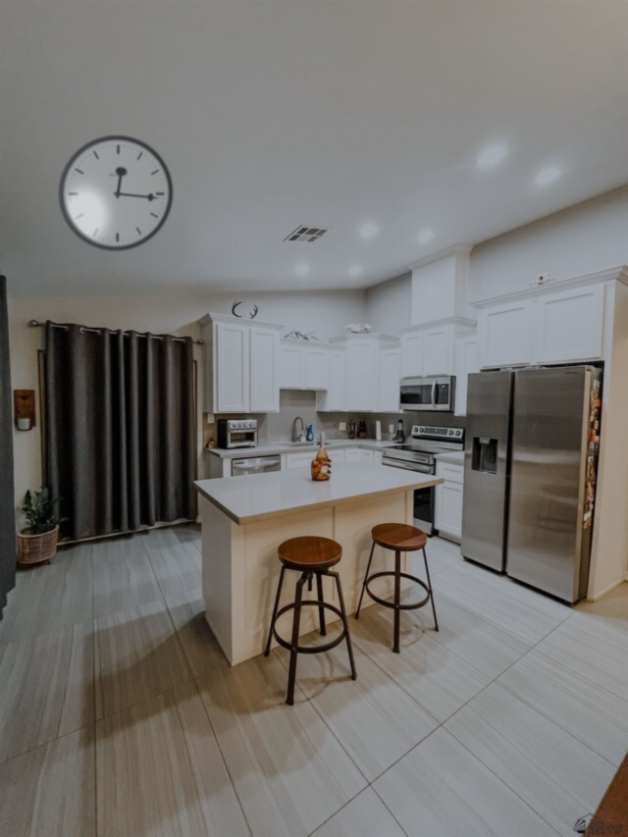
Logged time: 12:16
